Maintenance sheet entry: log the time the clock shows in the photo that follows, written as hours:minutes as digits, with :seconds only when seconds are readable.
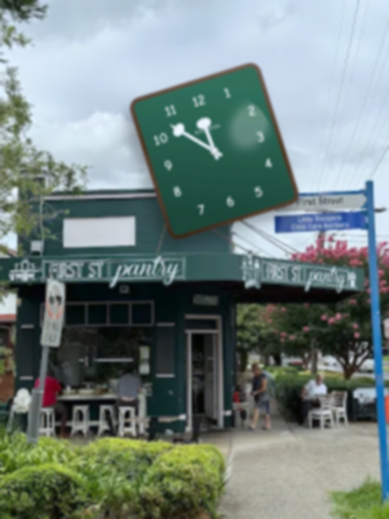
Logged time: 11:53
